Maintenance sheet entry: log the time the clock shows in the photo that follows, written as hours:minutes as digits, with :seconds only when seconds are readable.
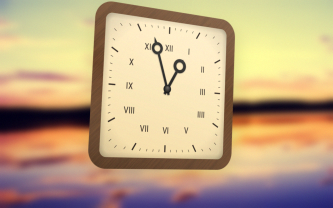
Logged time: 12:57
